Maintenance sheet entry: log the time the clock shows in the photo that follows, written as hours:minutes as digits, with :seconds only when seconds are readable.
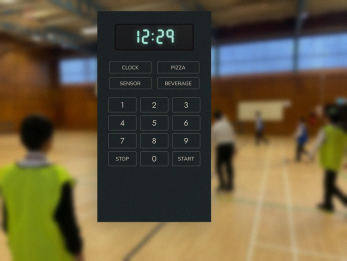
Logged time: 12:29
